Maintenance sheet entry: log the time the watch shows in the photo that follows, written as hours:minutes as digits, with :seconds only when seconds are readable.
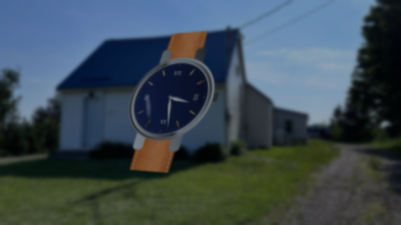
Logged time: 3:28
